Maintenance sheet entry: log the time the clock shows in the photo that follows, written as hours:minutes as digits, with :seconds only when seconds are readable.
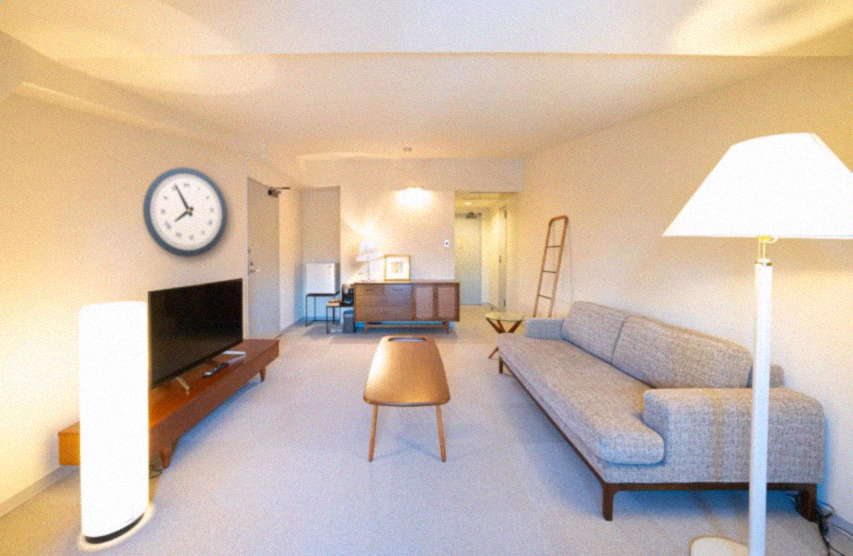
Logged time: 7:56
